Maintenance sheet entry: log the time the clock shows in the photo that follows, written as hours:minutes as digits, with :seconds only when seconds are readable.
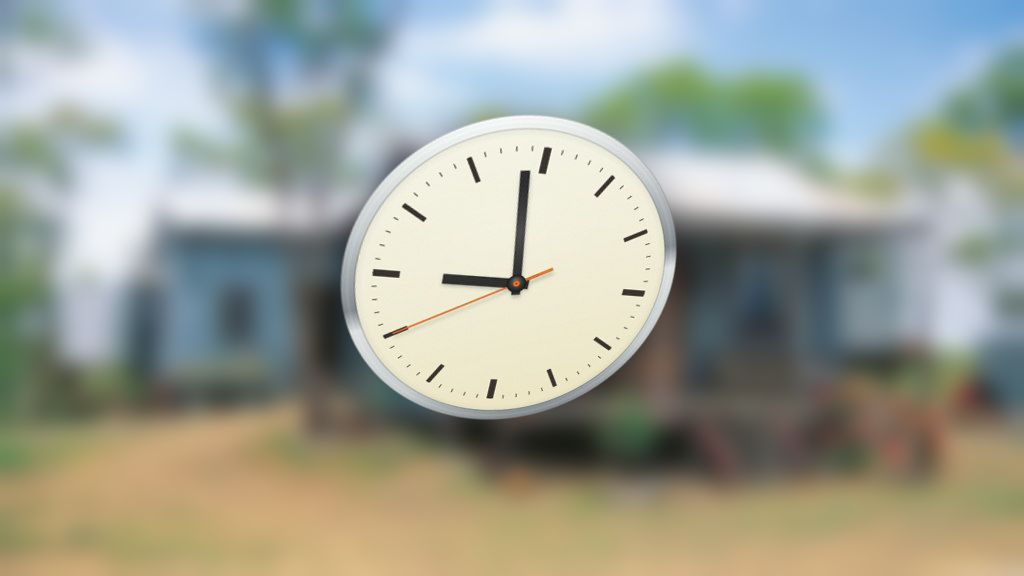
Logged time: 8:58:40
